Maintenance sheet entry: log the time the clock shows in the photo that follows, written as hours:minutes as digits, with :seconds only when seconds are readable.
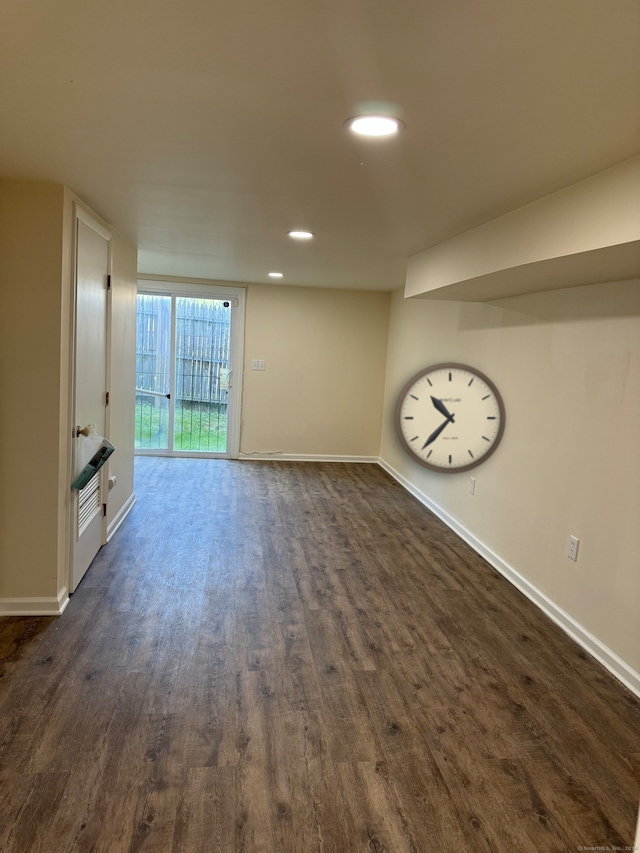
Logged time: 10:37
